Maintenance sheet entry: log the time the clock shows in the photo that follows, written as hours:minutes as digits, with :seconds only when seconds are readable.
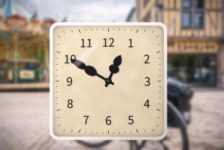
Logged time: 12:50
